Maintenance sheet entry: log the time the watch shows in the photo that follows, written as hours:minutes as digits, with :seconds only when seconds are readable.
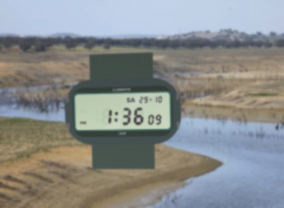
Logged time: 1:36:09
